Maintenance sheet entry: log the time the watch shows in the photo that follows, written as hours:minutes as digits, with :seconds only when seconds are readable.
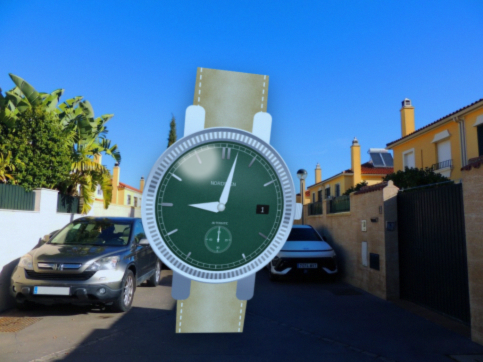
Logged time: 9:02
